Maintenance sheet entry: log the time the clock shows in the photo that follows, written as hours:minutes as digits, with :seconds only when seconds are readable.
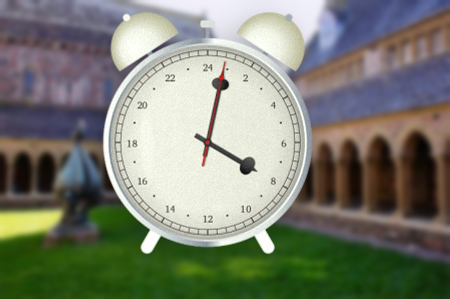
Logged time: 8:02:02
